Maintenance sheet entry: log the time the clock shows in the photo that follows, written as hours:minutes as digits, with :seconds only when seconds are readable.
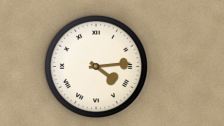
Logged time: 4:14
